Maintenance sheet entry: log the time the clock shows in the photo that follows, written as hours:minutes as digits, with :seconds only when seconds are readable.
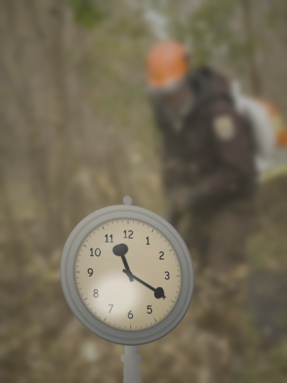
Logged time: 11:20
